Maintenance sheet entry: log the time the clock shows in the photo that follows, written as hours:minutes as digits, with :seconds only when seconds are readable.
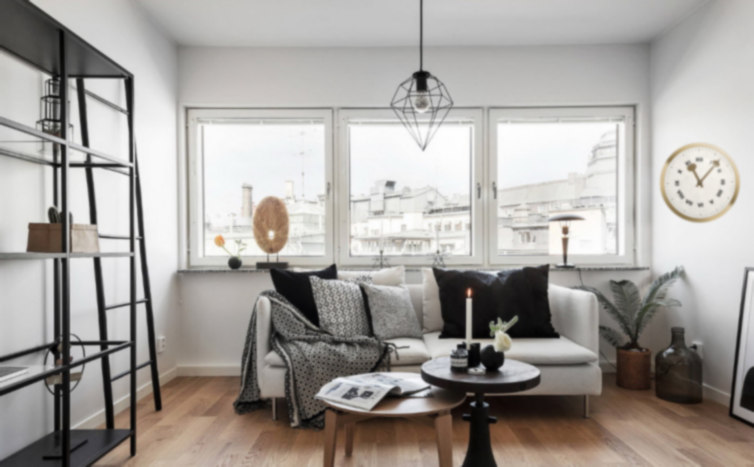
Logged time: 11:07
